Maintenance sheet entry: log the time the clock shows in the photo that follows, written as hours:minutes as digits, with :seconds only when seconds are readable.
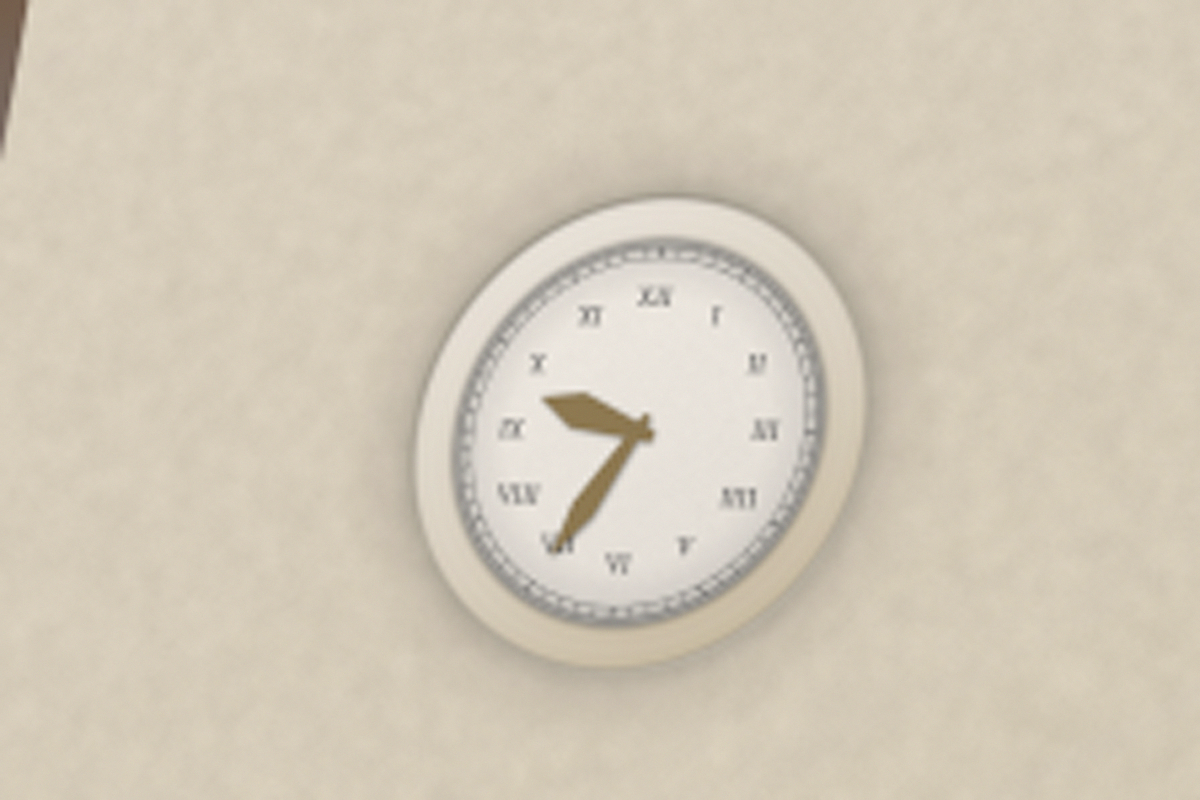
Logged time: 9:35
